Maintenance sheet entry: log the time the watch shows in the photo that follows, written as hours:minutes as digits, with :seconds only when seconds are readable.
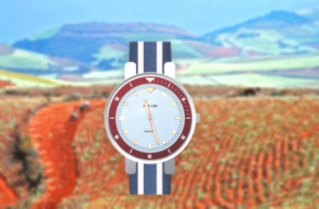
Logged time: 11:27
